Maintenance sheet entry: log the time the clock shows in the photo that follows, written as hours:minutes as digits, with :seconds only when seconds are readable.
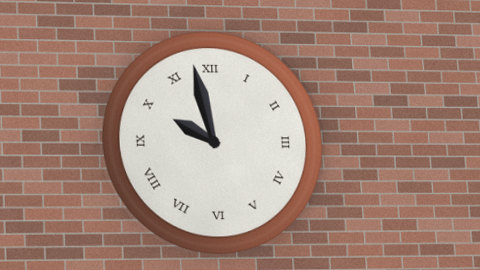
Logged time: 9:58
